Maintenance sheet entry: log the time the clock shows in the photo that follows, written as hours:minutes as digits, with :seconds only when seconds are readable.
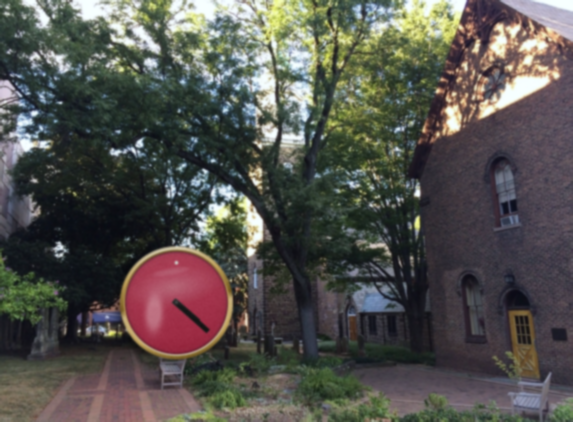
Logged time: 4:22
